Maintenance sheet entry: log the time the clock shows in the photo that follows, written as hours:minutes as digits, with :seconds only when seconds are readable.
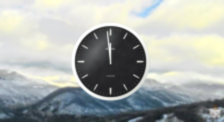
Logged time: 11:59
